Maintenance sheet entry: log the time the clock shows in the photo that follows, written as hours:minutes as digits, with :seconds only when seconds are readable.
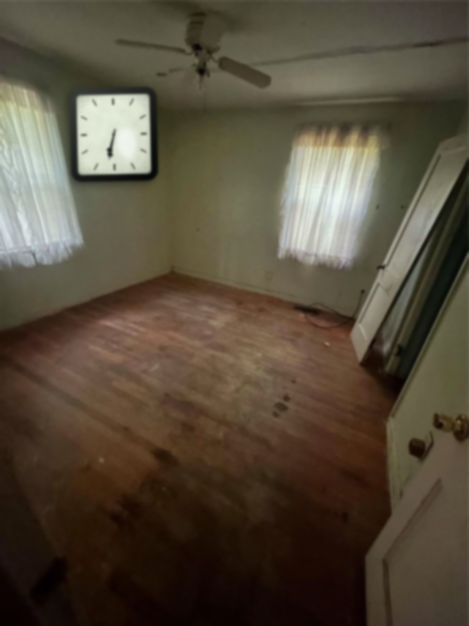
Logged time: 6:32
